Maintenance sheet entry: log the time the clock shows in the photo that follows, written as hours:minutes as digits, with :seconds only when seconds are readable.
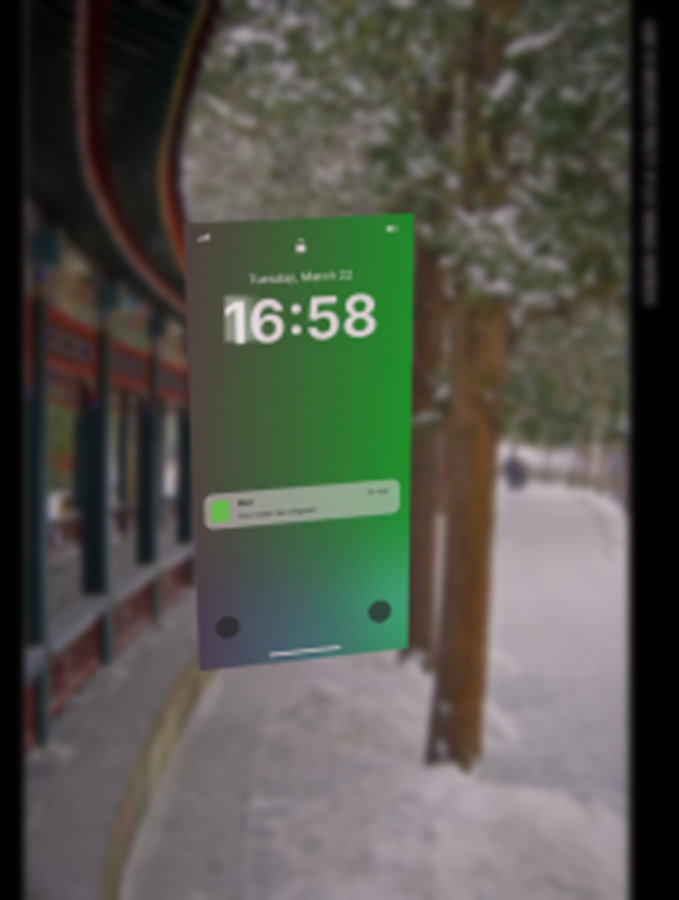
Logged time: 16:58
